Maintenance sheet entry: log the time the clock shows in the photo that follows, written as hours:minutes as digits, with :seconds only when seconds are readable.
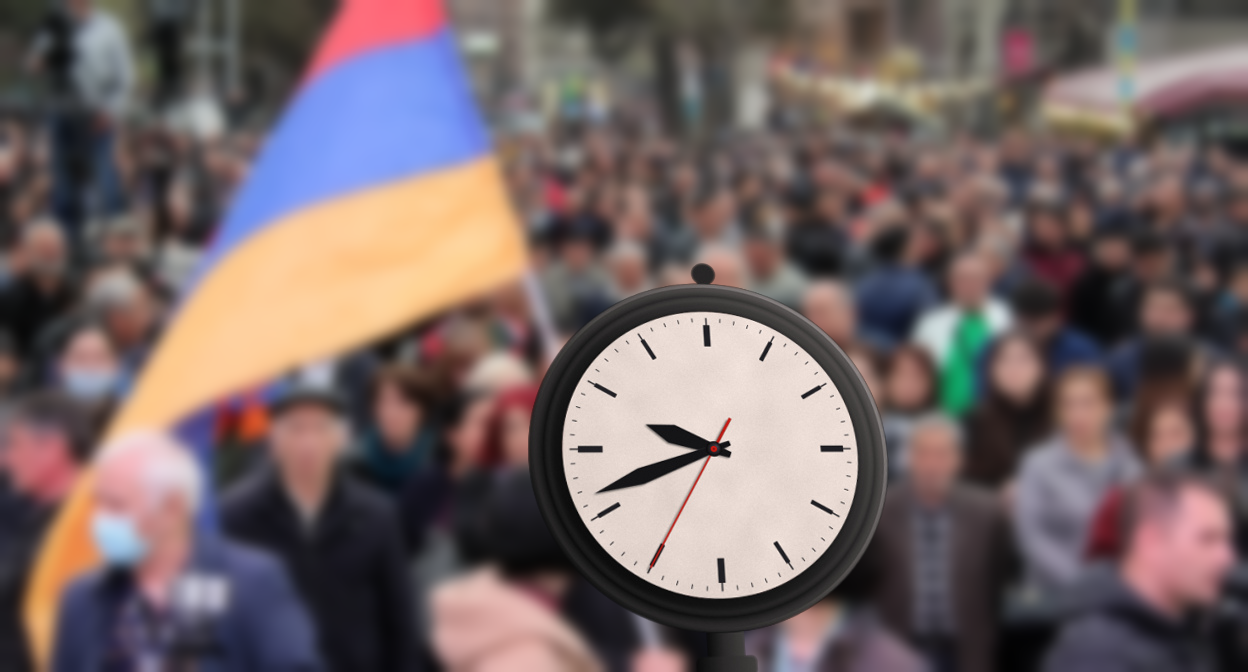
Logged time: 9:41:35
